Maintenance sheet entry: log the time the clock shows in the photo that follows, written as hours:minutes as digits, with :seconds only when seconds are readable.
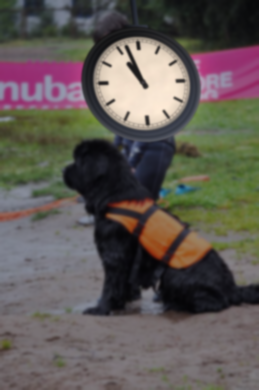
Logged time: 10:57
